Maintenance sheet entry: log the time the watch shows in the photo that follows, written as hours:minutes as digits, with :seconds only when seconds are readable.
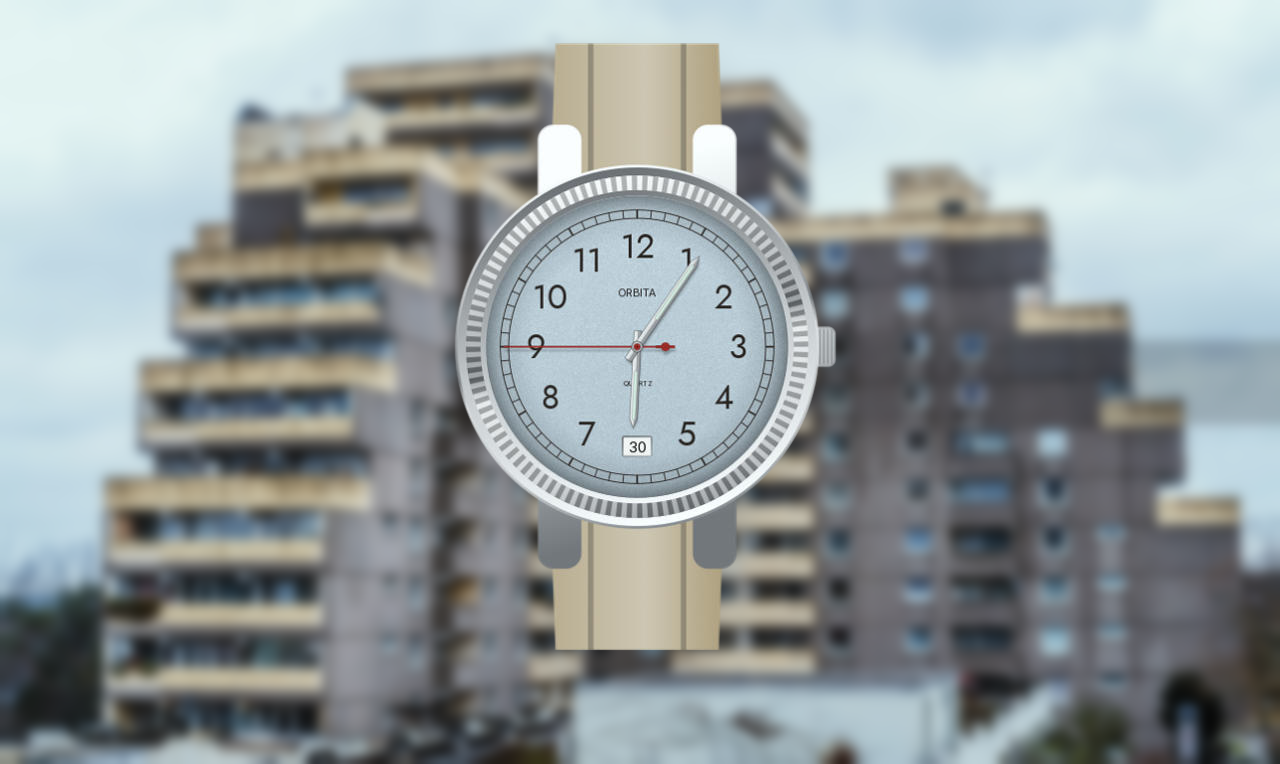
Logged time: 6:05:45
